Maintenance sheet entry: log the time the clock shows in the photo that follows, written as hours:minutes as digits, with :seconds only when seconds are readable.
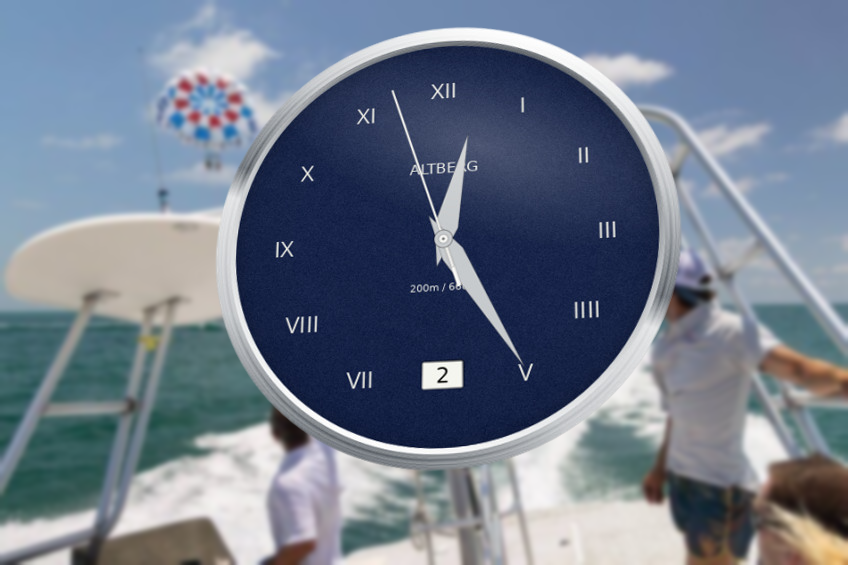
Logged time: 12:24:57
